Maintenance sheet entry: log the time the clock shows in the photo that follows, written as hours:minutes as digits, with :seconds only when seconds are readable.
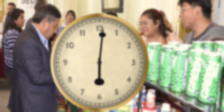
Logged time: 6:01
